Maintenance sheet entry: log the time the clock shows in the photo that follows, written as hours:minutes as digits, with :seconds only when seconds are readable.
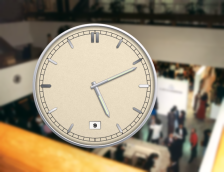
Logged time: 5:11
